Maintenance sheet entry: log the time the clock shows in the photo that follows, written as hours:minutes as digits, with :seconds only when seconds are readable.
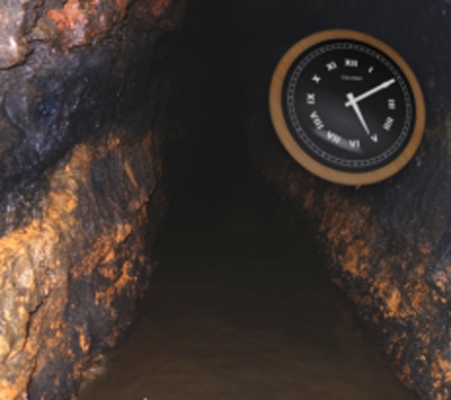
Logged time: 5:10
